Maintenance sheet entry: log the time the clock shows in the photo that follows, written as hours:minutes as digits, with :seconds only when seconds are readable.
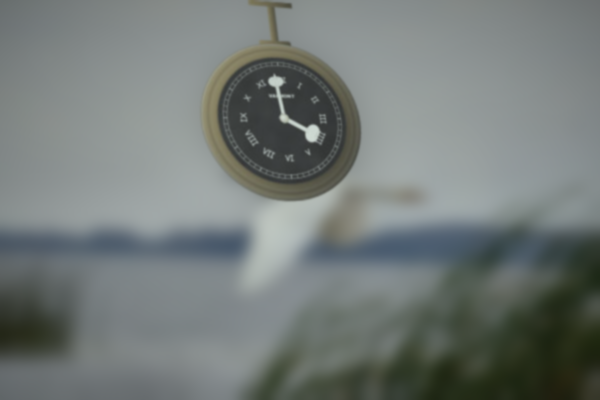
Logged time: 3:59
